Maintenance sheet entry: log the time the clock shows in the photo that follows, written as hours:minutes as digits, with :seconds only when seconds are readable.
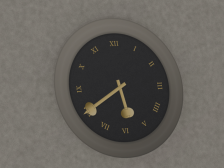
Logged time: 5:40
